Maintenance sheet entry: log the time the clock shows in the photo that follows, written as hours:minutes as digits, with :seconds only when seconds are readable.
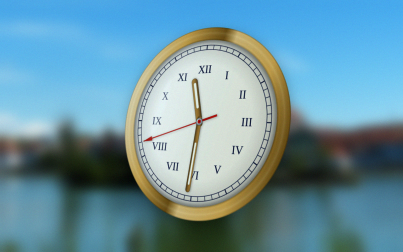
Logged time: 11:30:42
